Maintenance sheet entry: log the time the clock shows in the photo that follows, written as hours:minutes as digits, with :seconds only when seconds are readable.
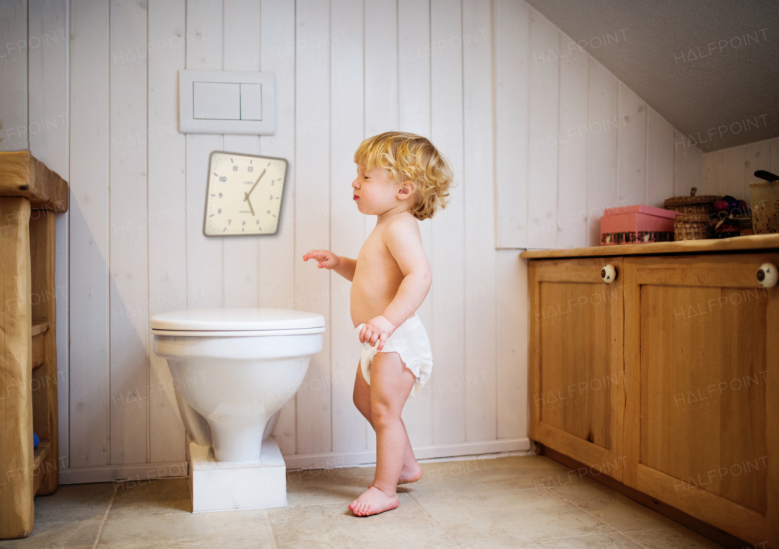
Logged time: 5:05
